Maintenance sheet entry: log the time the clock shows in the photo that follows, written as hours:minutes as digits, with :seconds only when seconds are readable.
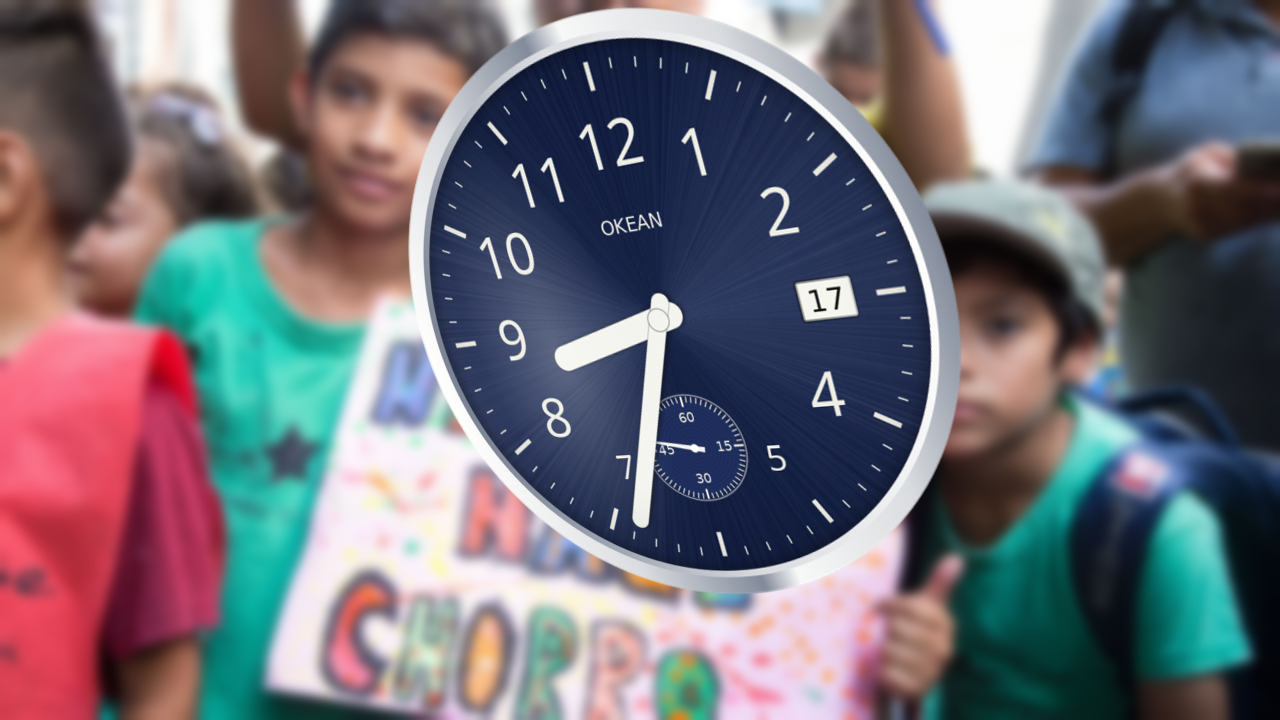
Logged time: 8:33:47
